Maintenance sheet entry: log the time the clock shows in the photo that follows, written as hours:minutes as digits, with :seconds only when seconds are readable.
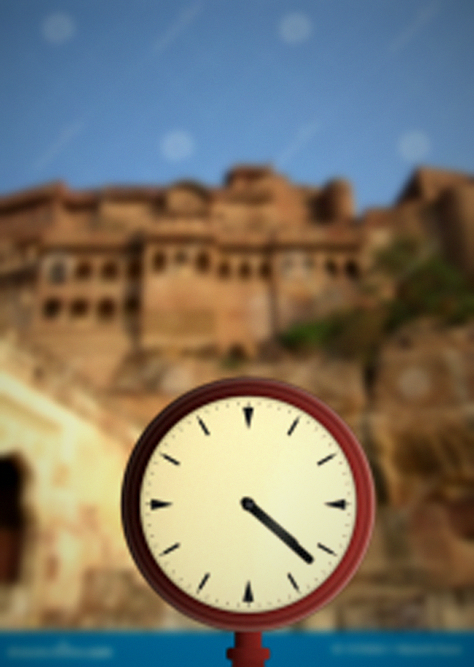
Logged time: 4:22
